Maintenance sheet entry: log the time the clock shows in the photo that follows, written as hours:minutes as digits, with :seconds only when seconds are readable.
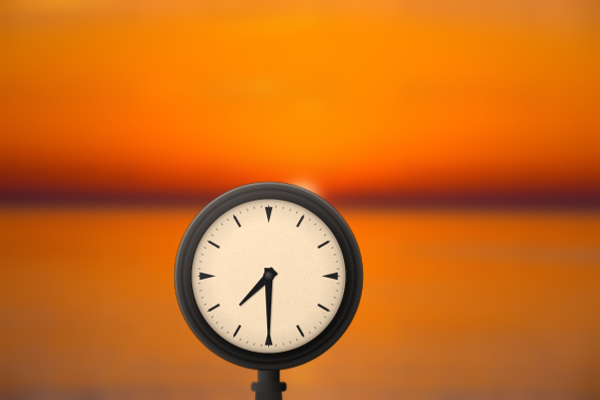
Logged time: 7:30
